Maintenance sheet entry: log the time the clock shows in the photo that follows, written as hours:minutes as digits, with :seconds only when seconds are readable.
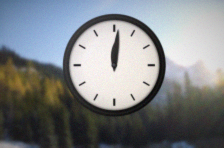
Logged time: 12:01
